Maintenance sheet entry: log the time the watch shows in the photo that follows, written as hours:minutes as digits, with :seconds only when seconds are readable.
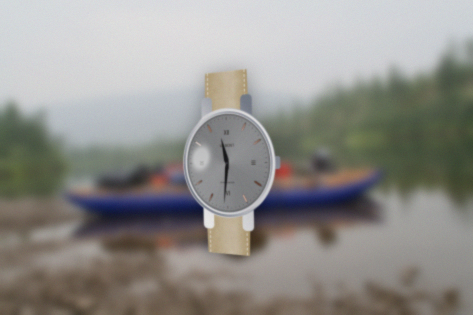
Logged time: 11:31
